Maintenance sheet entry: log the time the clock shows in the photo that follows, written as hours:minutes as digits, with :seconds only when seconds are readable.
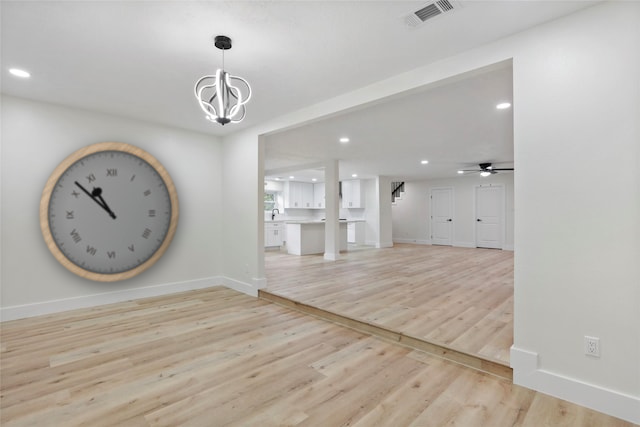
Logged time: 10:52
